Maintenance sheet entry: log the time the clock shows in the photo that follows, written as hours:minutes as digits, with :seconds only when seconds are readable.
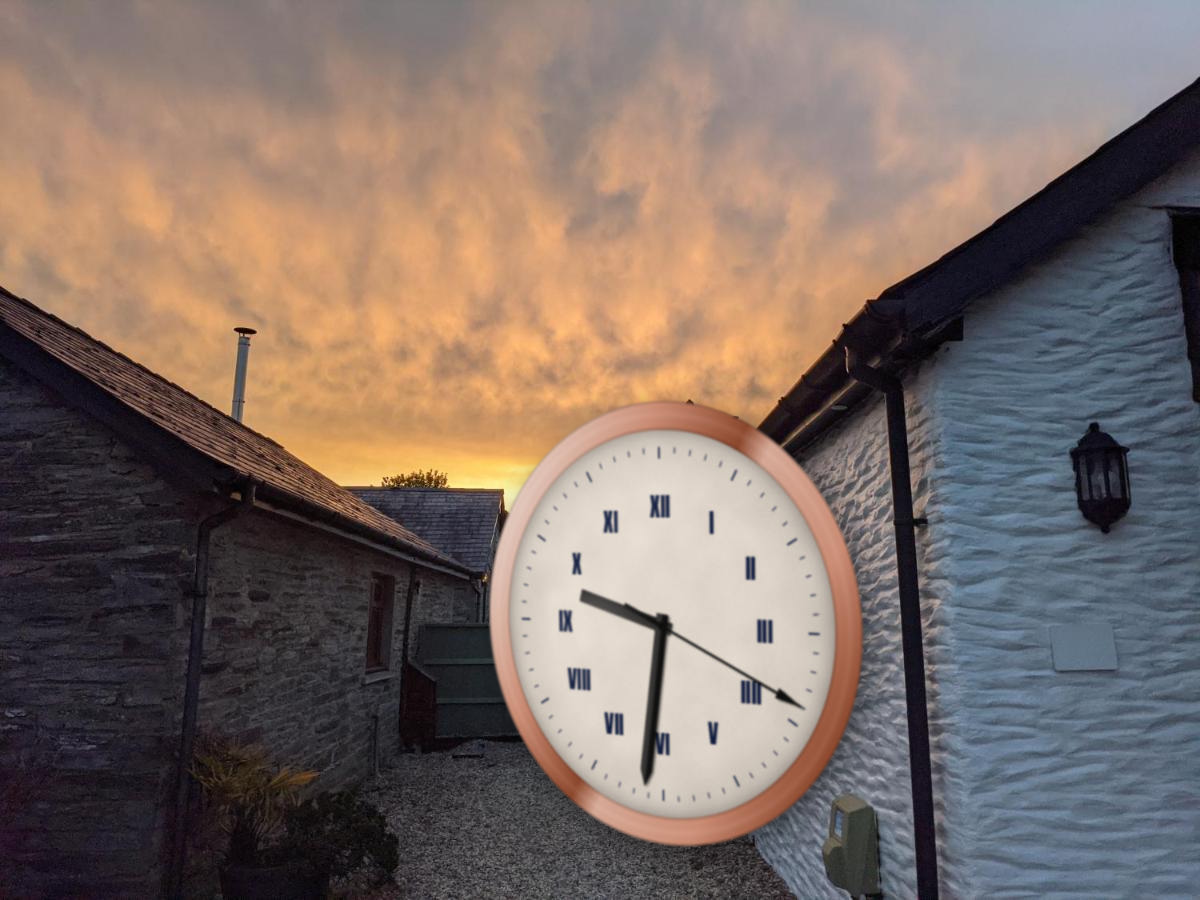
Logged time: 9:31:19
